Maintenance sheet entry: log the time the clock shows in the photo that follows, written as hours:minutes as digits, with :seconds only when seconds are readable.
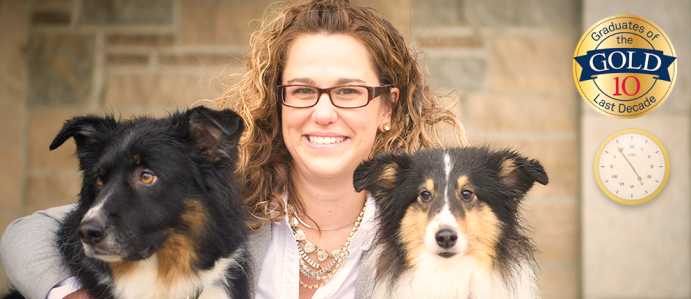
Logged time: 4:54
